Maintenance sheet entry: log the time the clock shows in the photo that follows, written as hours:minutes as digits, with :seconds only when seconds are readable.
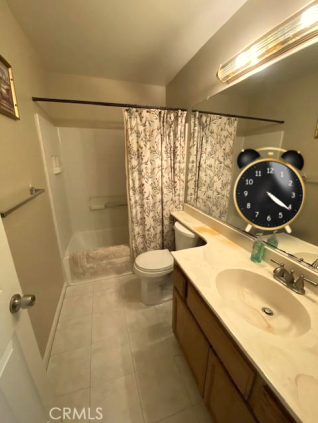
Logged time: 4:21
